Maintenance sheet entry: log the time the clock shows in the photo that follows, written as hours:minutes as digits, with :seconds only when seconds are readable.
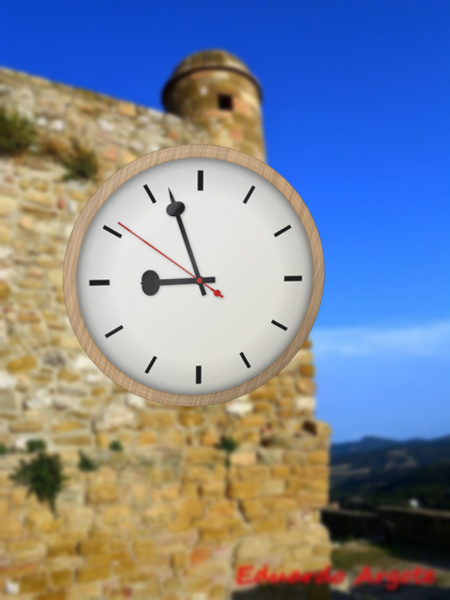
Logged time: 8:56:51
